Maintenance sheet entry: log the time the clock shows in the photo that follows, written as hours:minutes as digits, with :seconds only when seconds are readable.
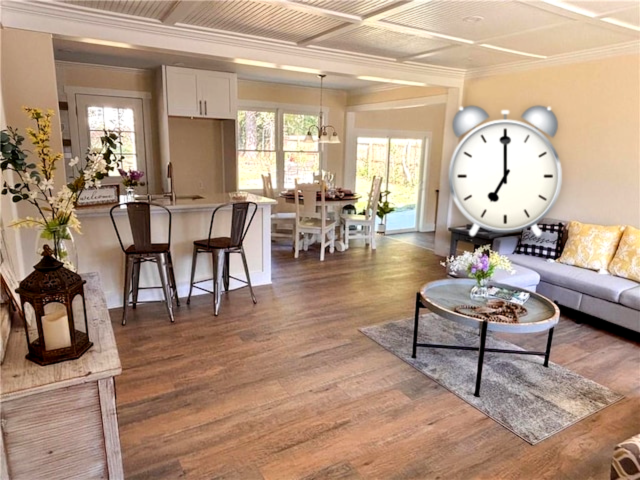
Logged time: 7:00
